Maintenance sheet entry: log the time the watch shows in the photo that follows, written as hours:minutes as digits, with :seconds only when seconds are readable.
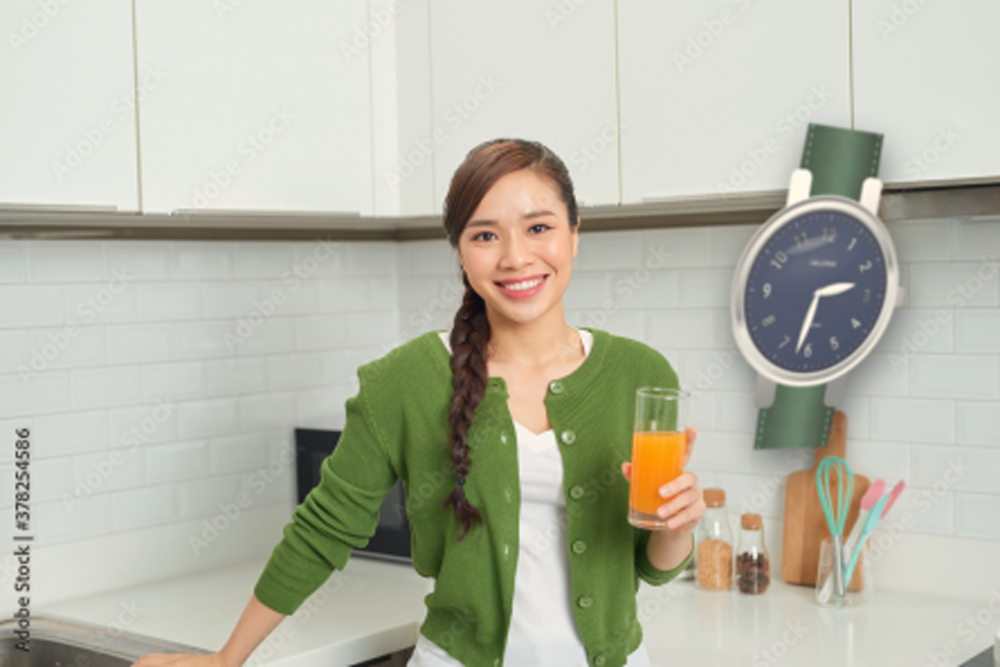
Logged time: 2:32
